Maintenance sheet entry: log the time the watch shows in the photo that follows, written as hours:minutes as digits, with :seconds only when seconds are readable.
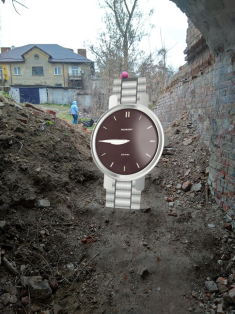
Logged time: 8:45
